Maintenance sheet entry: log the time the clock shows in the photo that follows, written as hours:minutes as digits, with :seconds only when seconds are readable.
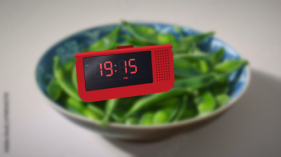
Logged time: 19:15
